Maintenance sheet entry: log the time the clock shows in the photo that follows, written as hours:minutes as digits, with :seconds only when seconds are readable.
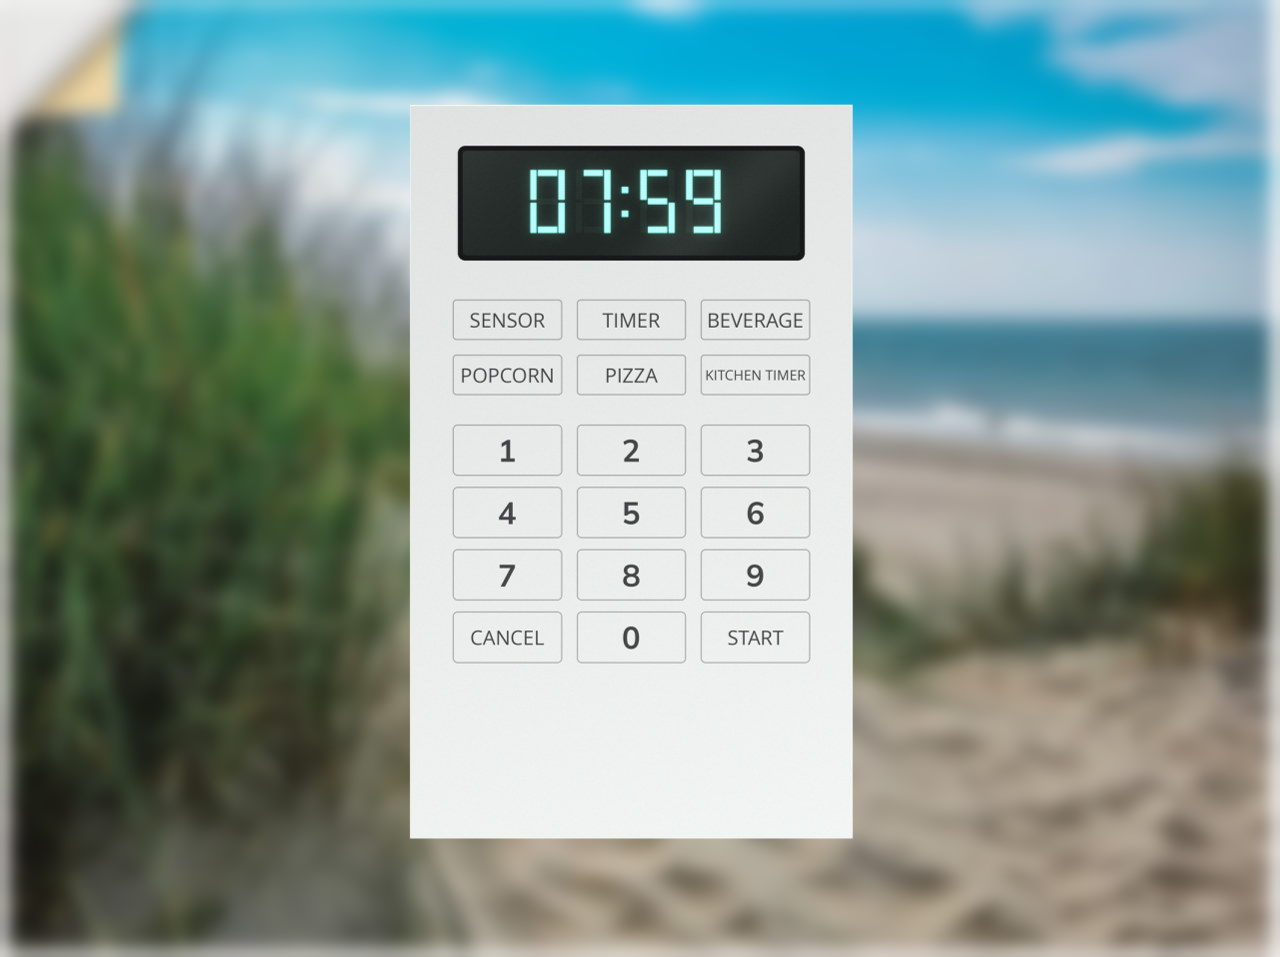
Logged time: 7:59
